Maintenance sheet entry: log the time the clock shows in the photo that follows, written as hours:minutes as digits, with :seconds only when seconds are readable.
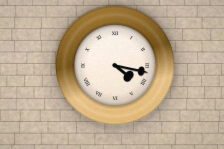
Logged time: 4:17
